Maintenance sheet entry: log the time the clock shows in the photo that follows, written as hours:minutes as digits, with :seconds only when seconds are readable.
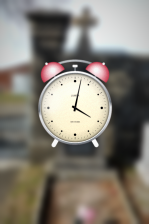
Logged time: 4:02
